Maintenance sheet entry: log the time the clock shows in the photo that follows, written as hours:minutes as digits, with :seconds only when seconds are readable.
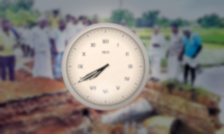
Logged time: 7:40
